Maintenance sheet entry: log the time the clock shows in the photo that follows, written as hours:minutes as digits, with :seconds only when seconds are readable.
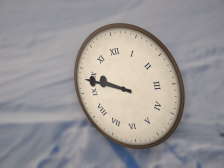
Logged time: 9:48
